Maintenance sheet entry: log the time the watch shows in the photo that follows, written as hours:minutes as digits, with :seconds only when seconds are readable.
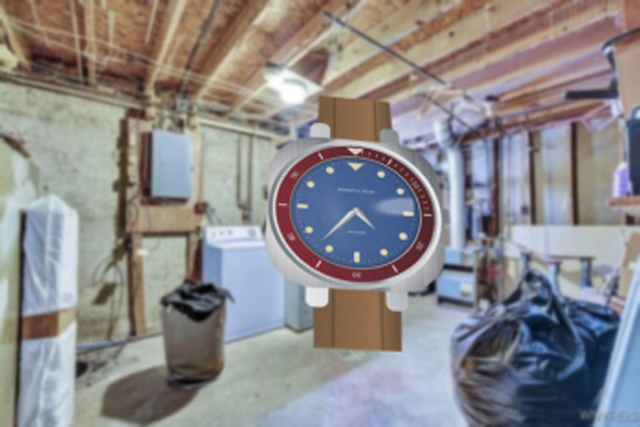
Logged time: 4:37
